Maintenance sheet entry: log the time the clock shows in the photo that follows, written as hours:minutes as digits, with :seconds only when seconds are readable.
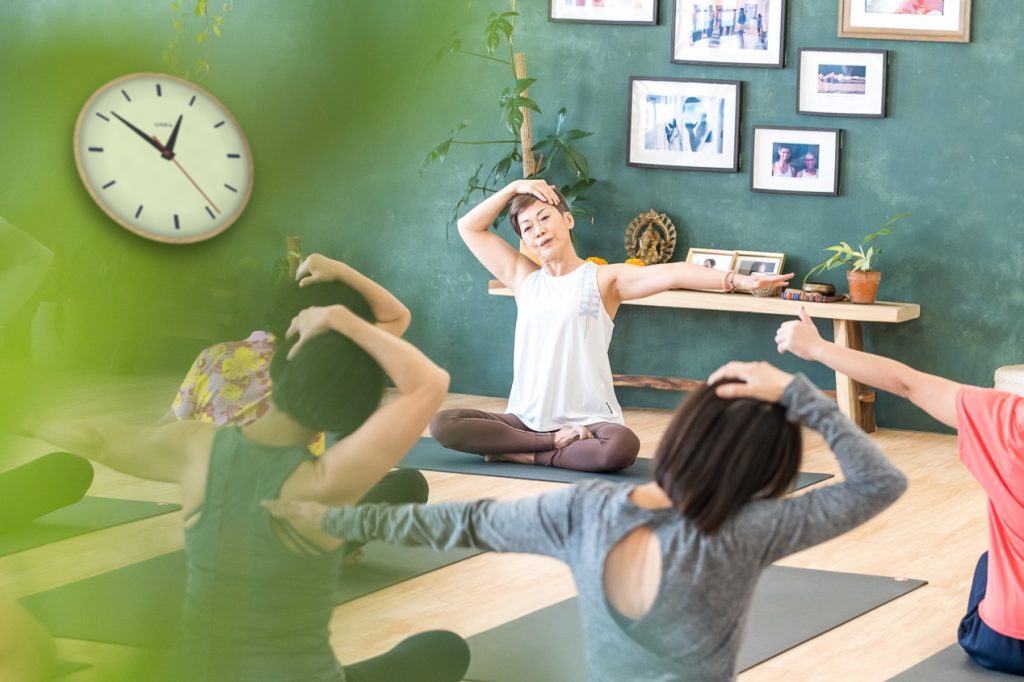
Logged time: 12:51:24
